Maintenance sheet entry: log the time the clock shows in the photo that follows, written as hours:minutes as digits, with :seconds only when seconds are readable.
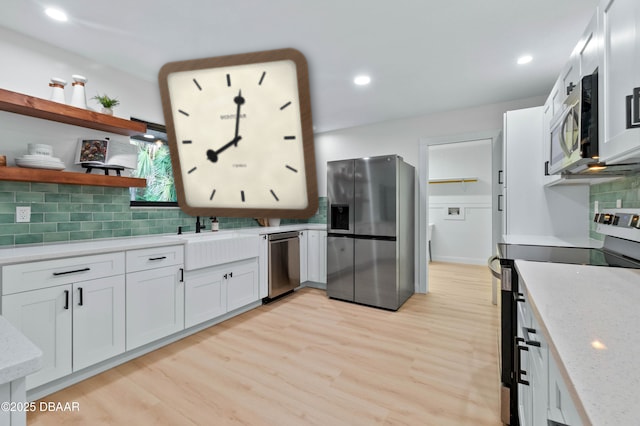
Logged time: 8:02
